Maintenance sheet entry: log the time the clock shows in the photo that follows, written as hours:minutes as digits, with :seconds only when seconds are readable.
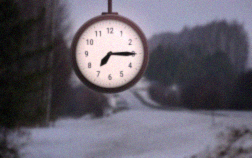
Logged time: 7:15
